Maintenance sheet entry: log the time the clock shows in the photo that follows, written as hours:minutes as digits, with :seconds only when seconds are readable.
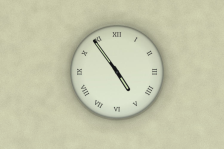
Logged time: 4:54
